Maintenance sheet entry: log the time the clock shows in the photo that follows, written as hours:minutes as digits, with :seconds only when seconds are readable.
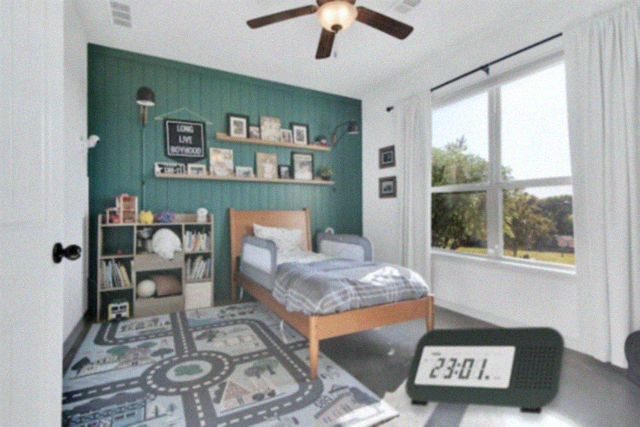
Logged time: 23:01
